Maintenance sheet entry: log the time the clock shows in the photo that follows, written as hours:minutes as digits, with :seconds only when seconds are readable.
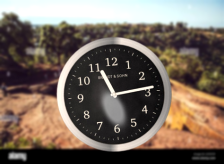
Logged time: 11:14
